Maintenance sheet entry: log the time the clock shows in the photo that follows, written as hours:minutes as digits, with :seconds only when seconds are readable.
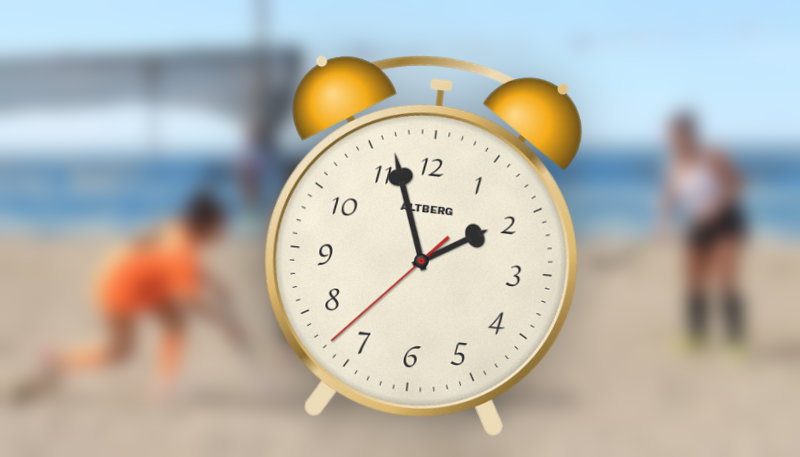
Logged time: 1:56:37
